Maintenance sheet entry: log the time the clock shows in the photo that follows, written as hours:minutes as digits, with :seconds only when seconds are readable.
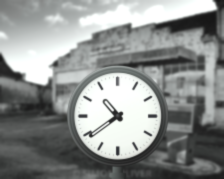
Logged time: 10:39
